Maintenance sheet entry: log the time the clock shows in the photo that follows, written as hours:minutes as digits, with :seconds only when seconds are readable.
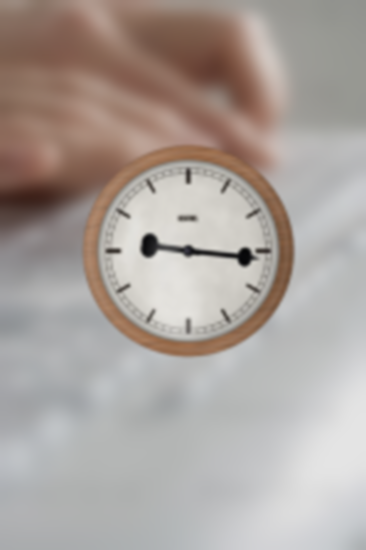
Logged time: 9:16
